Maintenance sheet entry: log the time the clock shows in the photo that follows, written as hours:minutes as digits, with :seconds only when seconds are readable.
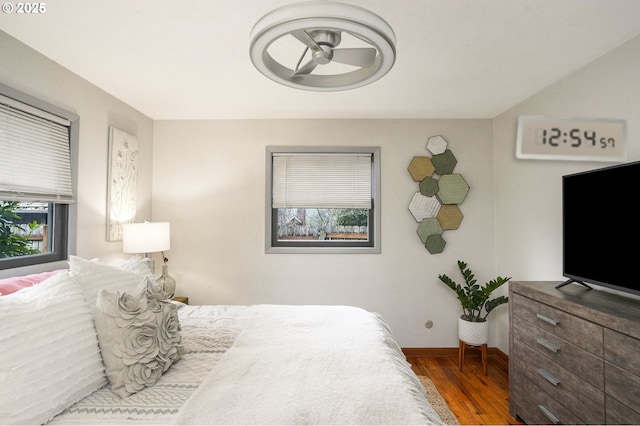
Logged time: 12:54:57
